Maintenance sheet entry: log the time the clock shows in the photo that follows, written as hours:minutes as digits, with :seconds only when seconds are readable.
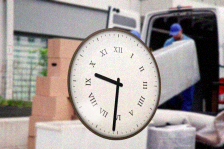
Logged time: 9:31
